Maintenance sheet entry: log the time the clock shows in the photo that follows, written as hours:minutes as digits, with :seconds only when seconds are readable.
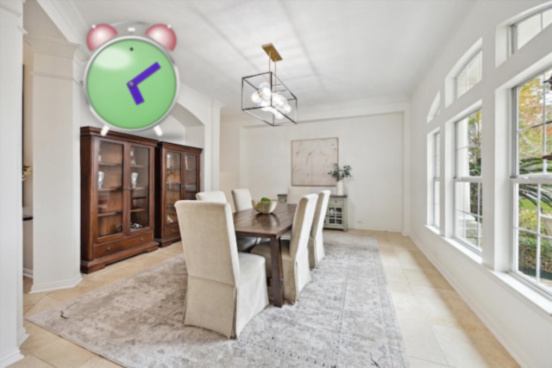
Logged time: 5:09
